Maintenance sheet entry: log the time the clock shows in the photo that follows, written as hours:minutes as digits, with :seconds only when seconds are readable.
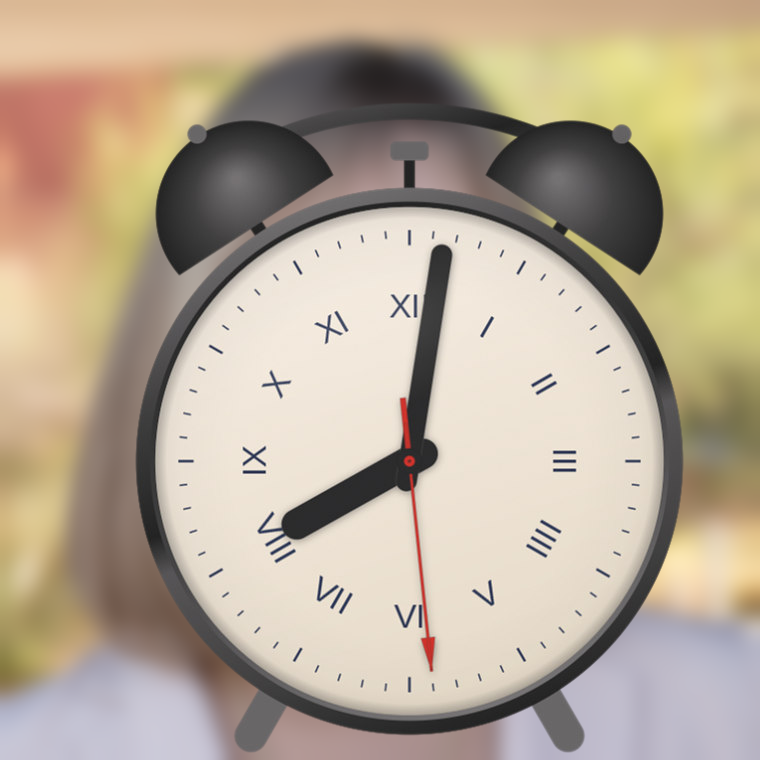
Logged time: 8:01:29
